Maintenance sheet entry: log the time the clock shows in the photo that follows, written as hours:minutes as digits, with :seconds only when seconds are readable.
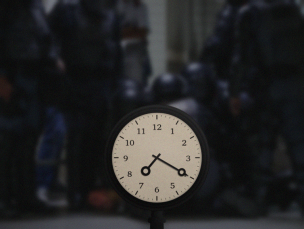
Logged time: 7:20
